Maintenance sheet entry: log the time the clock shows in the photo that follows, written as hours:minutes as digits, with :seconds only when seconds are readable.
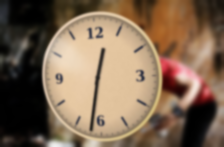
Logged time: 12:32
